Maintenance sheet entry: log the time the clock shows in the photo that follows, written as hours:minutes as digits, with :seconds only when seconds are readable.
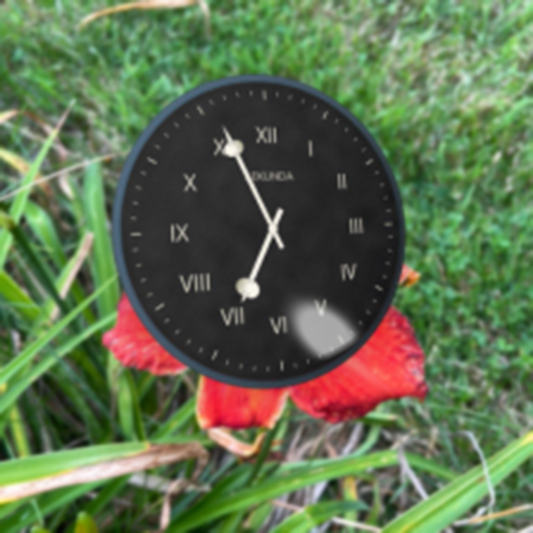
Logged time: 6:56
